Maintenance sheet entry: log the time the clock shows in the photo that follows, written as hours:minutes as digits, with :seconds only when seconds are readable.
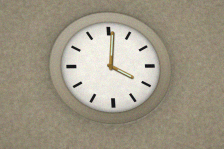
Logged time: 4:01
